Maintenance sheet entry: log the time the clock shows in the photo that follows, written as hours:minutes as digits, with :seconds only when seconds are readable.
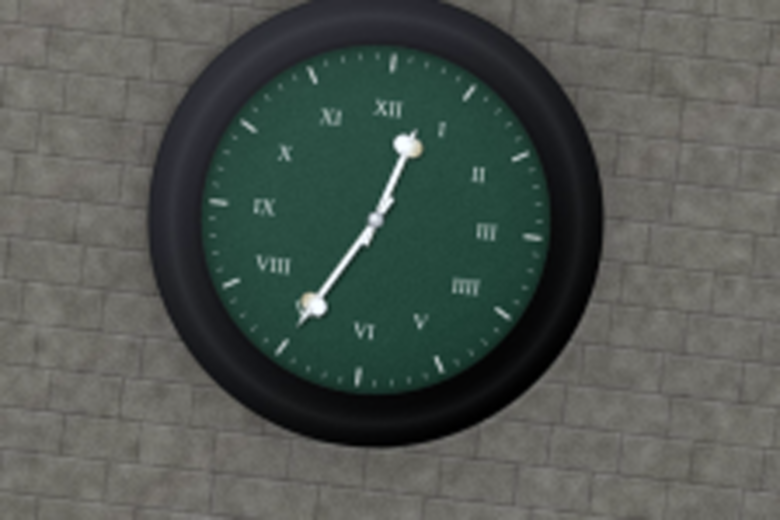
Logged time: 12:35
